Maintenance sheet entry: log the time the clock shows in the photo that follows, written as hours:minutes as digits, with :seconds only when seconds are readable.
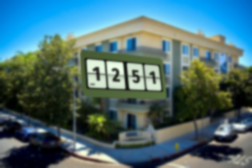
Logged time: 12:51
